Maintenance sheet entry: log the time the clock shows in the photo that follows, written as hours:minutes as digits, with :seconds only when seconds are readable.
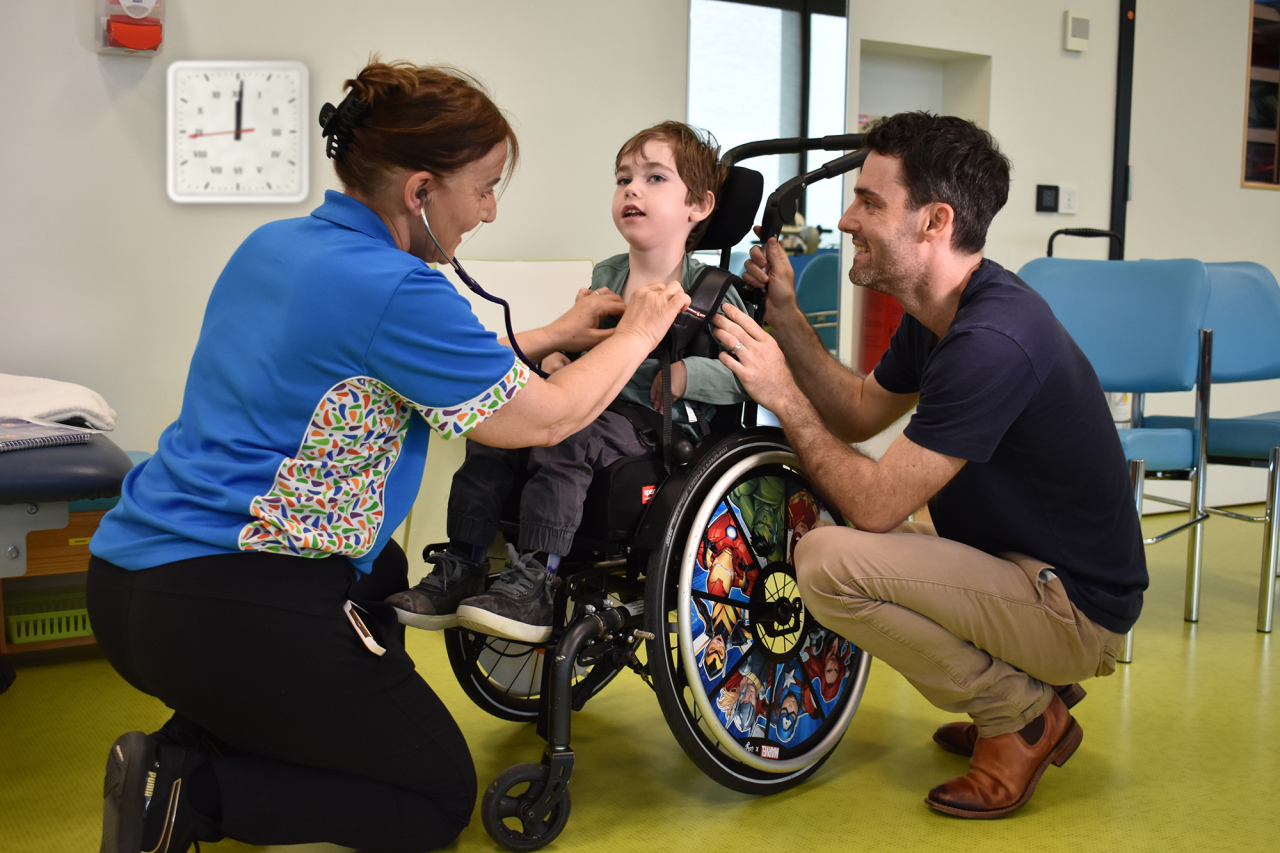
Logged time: 12:00:44
